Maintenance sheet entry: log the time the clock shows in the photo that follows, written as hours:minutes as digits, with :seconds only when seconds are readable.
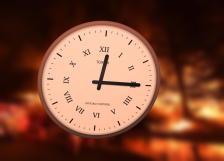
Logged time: 12:15
